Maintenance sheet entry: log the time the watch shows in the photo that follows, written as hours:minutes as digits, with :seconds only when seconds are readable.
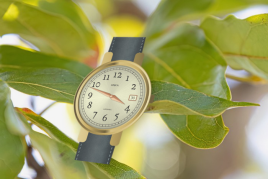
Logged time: 3:48
